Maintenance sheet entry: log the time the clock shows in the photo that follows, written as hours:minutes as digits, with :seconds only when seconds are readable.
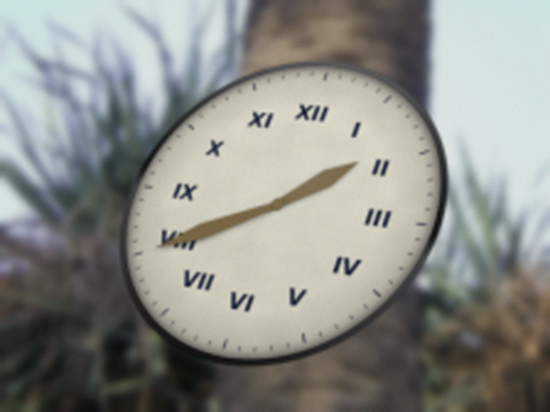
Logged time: 1:40
